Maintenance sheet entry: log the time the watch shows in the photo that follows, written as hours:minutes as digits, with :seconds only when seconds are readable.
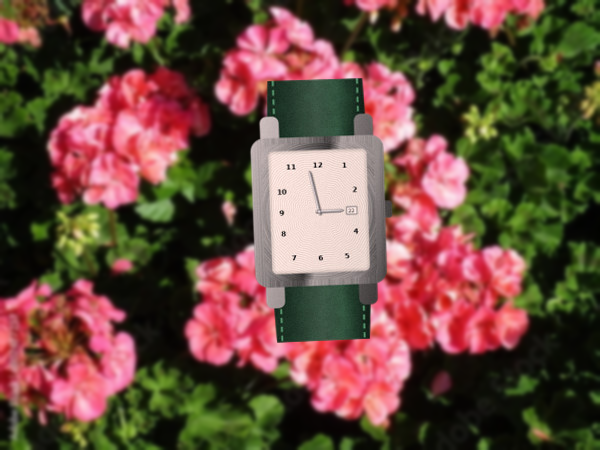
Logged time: 2:58
